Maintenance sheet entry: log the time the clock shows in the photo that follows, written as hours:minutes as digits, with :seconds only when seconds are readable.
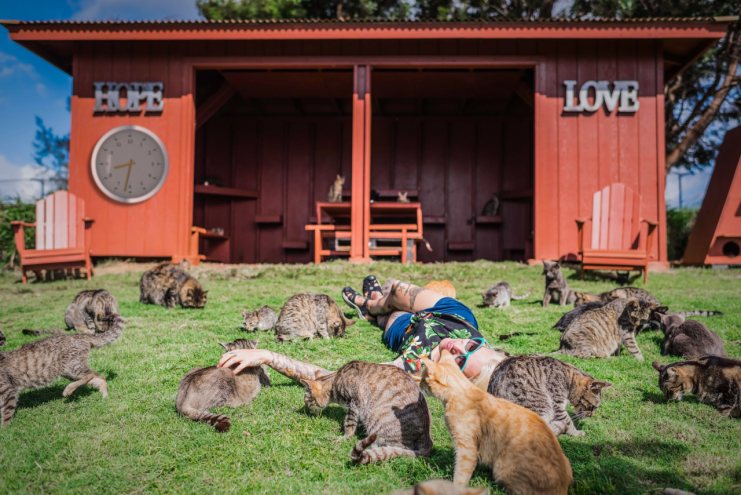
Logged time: 8:32
